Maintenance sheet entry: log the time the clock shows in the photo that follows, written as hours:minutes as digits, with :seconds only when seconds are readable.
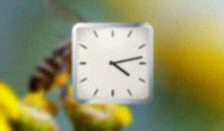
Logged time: 4:13
